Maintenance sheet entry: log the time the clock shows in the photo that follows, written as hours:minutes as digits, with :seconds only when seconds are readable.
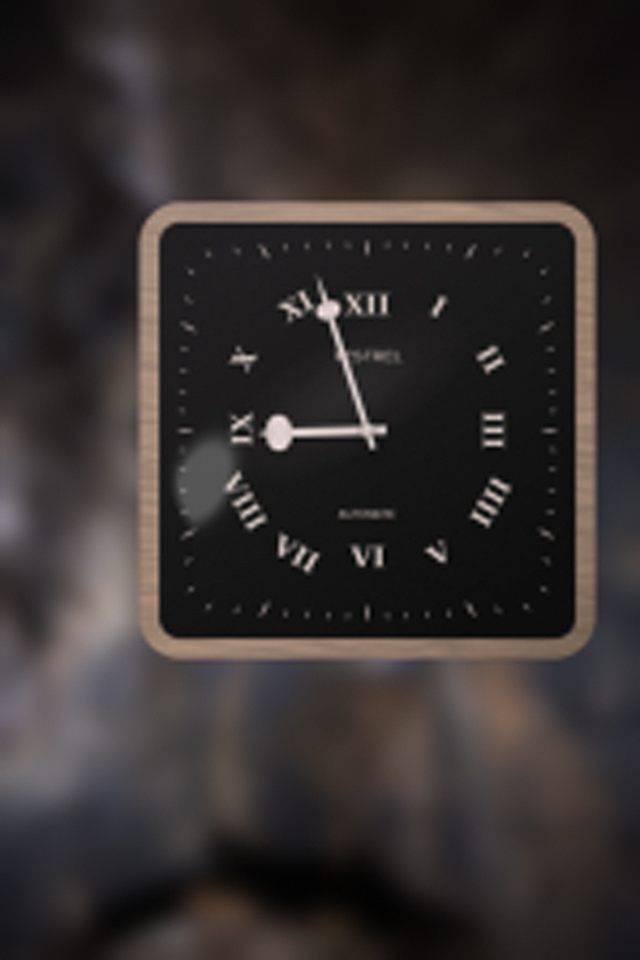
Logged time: 8:57
